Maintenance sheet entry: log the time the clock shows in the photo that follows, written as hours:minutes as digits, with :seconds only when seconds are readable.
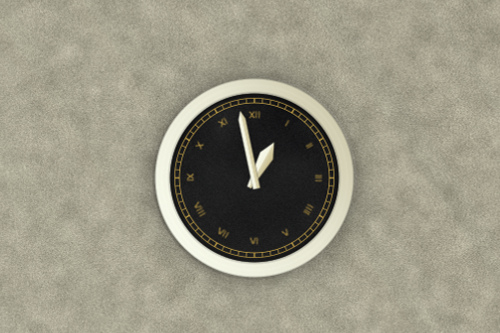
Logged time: 12:58
